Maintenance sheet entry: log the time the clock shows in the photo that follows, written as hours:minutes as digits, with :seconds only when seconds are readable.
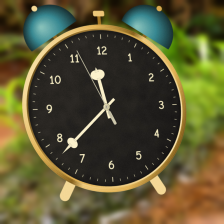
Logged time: 11:37:56
